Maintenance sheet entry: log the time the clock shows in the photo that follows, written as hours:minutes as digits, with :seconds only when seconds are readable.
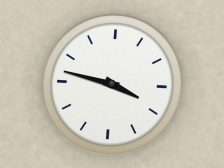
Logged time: 3:47
